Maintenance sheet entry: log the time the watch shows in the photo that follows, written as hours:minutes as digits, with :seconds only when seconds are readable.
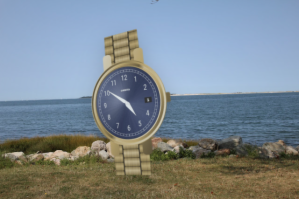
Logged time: 4:51
